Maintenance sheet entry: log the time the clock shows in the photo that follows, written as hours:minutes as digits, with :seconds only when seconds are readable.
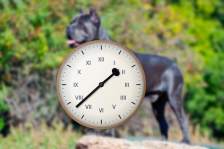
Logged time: 1:38
